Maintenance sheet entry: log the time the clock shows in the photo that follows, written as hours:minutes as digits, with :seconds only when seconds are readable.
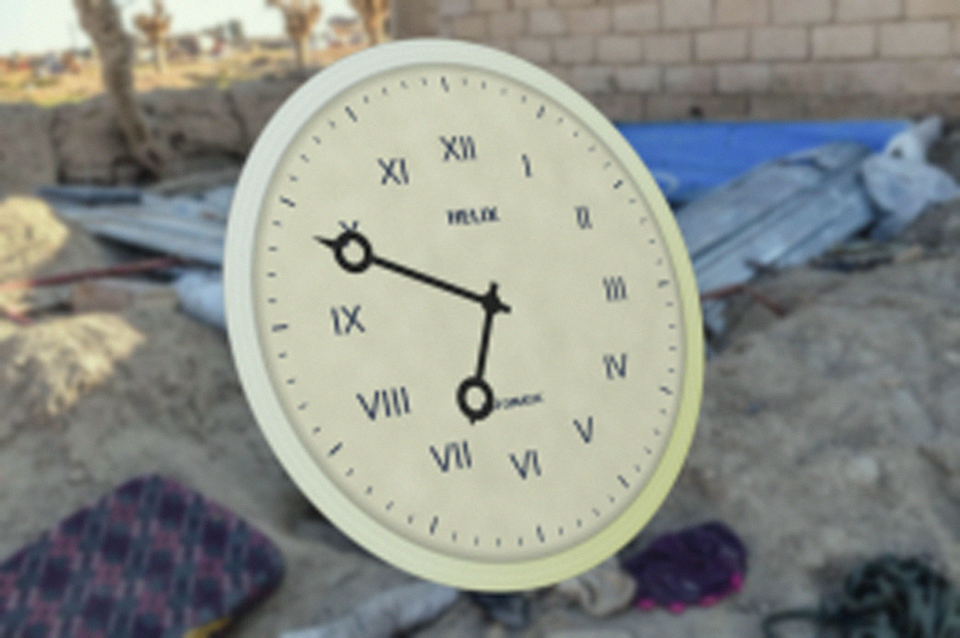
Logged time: 6:49
